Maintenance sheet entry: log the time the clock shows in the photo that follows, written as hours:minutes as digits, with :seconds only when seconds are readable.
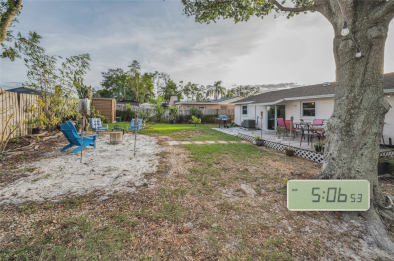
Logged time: 5:06:53
